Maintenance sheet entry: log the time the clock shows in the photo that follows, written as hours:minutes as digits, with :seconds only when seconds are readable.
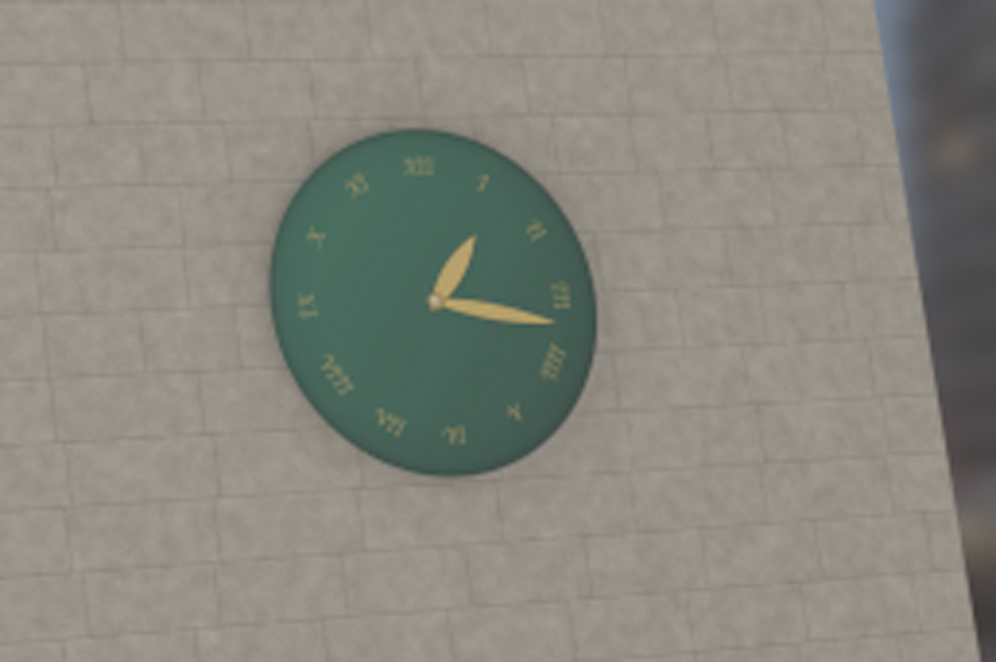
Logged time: 1:17
